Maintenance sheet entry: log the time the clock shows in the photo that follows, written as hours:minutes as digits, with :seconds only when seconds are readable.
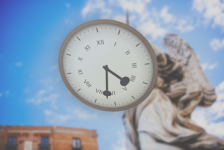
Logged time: 4:32
